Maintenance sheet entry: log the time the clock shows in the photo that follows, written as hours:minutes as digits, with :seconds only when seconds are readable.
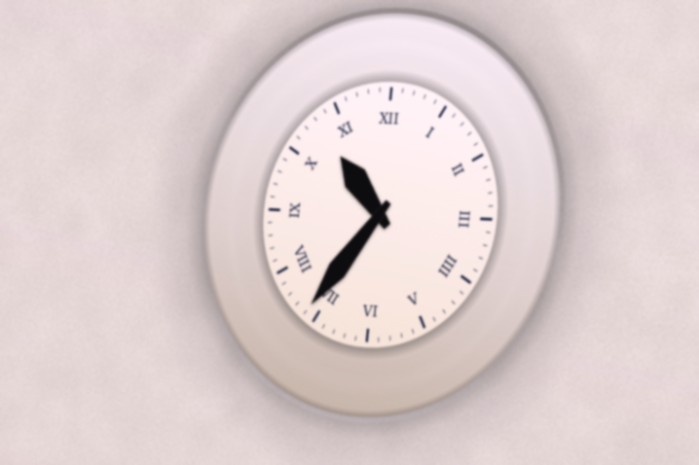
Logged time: 10:36
